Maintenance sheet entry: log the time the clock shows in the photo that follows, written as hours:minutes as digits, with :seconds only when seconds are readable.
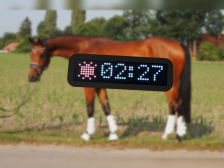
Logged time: 2:27
